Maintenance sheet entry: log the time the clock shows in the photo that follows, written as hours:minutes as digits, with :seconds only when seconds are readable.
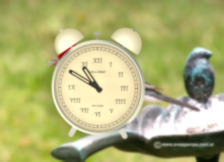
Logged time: 10:50
